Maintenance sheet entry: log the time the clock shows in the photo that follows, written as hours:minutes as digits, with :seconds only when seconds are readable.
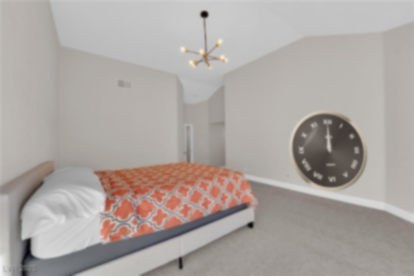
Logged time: 12:00
